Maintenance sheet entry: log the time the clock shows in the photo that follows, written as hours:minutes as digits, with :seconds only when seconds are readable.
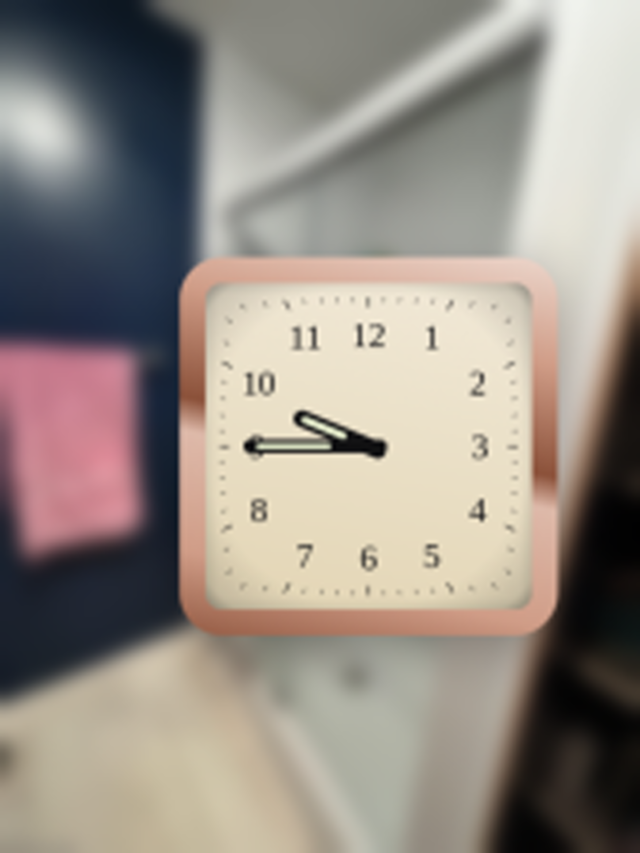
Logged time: 9:45
